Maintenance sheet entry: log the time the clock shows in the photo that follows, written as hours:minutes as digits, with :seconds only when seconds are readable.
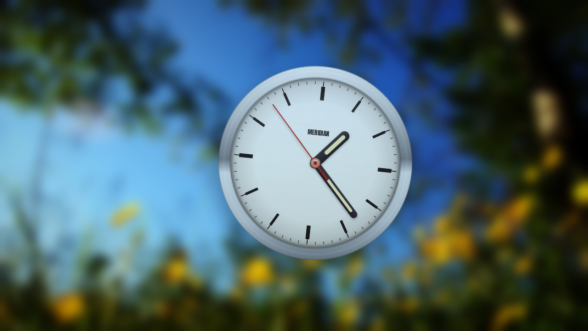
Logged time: 1:22:53
